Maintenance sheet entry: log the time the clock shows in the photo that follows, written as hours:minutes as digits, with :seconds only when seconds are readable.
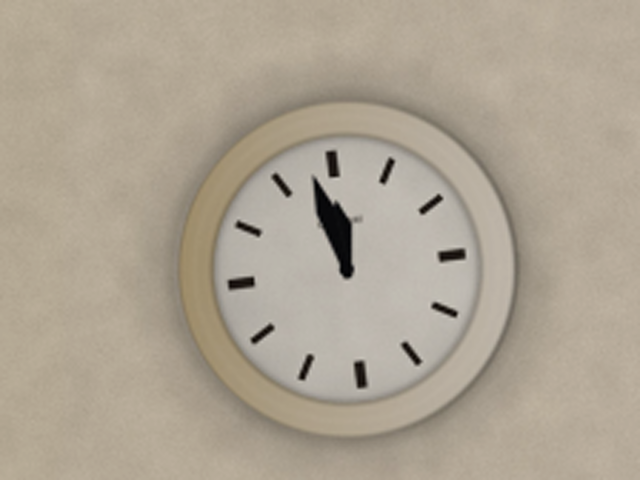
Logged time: 11:58
